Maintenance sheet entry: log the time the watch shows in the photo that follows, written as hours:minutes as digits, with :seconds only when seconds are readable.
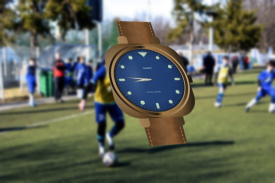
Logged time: 8:46
